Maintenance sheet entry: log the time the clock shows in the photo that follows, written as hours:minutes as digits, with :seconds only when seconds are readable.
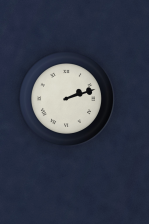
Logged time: 2:12
